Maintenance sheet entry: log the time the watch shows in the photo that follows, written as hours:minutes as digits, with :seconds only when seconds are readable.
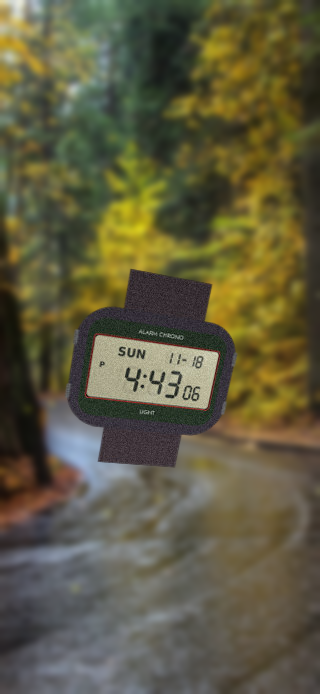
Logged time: 4:43:06
